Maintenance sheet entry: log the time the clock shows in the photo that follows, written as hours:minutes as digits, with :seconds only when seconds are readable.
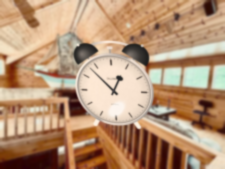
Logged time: 12:53
